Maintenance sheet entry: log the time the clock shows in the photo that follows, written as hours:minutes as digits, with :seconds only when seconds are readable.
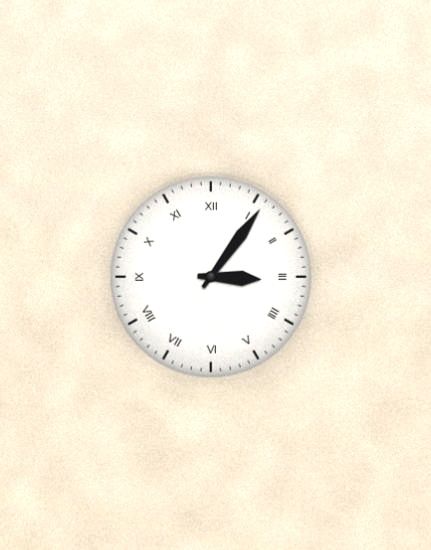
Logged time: 3:06
